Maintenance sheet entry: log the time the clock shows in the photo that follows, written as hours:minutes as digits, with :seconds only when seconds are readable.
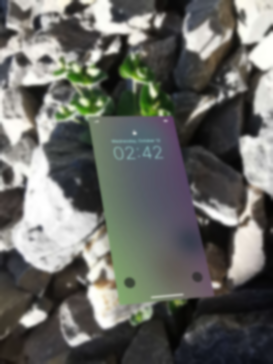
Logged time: 2:42
